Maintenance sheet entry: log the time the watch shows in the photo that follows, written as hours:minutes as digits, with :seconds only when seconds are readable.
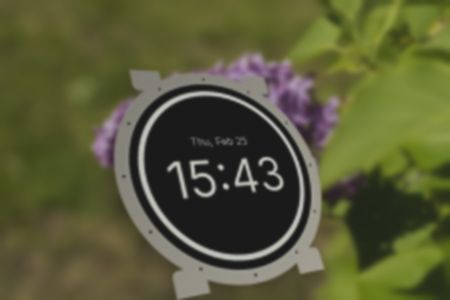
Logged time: 15:43
